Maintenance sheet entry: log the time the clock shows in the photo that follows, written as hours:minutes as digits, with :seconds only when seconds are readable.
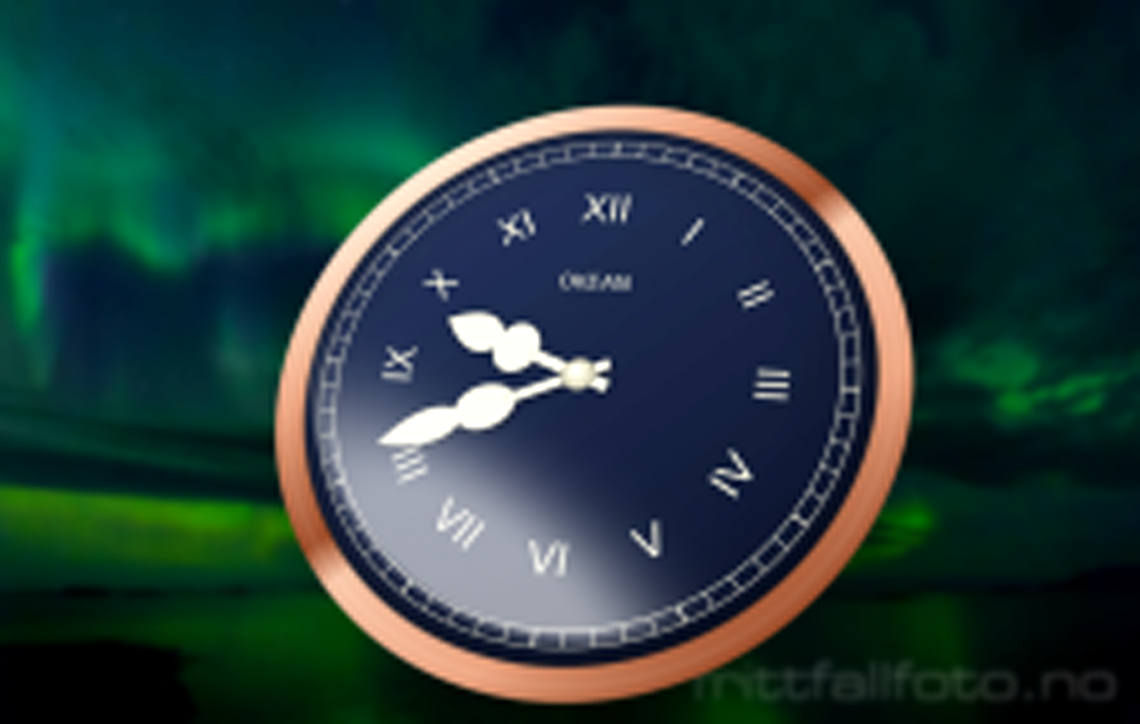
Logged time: 9:41
